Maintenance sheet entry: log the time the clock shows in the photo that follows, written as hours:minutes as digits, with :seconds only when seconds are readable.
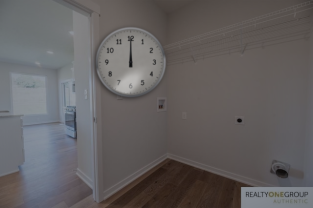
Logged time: 12:00
